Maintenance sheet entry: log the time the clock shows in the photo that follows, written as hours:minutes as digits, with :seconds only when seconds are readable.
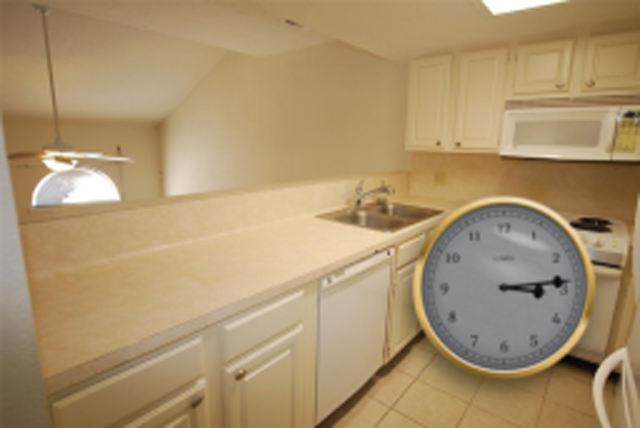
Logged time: 3:14
